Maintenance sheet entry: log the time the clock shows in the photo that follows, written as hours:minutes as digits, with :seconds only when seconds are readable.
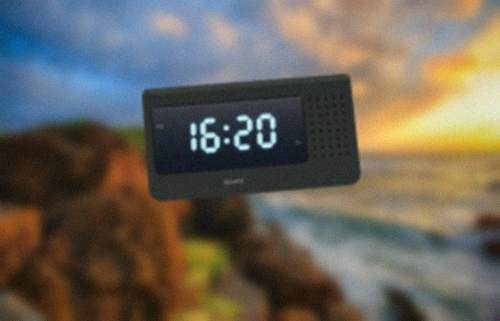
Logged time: 16:20
